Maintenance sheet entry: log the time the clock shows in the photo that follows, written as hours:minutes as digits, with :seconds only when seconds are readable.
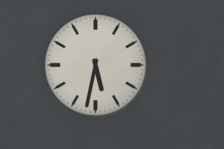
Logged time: 5:32
